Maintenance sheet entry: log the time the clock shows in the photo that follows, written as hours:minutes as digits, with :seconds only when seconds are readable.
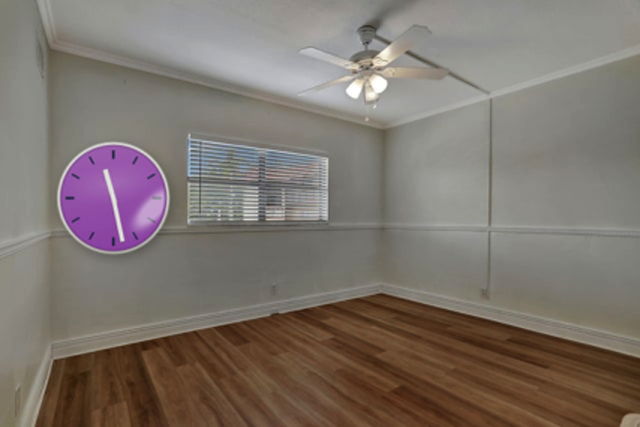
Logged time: 11:28
